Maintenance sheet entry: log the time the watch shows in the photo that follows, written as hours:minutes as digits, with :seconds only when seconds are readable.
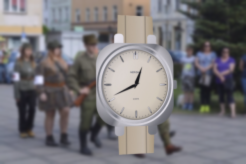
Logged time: 12:41
